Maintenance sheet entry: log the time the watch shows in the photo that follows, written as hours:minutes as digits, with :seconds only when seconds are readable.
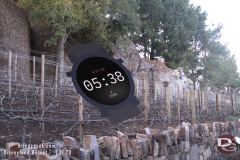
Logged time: 5:38
